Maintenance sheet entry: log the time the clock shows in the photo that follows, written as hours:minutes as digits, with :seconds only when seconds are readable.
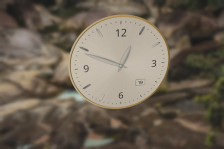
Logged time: 12:49
